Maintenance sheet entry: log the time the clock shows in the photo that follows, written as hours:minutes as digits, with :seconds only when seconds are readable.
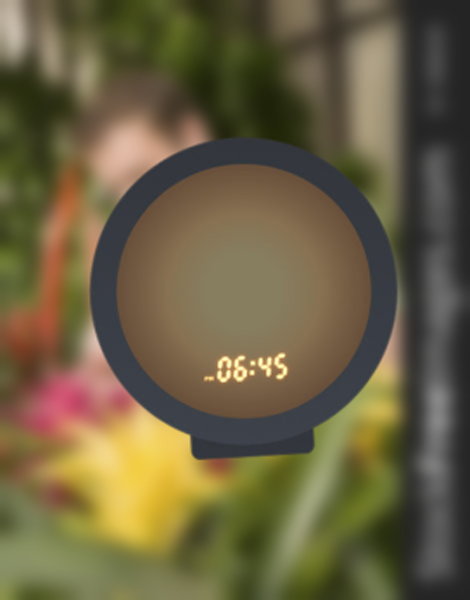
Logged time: 6:45
